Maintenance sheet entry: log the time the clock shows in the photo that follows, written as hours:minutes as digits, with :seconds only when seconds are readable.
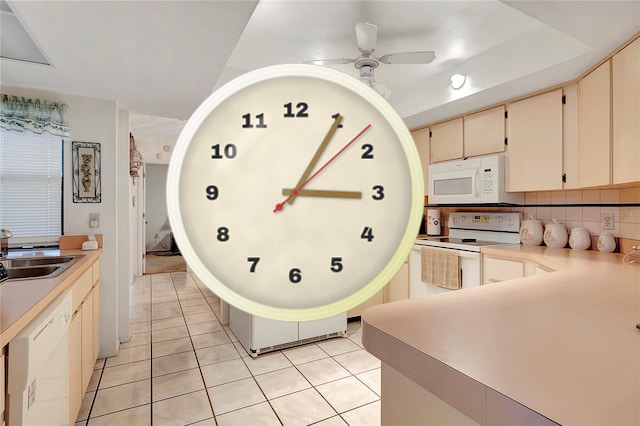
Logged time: 3:05:08
